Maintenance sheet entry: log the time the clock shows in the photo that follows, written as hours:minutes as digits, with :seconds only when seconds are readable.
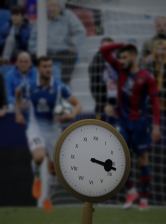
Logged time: 3:17
